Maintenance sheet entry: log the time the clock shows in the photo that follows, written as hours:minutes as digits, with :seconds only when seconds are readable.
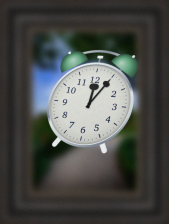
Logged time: 12:05
